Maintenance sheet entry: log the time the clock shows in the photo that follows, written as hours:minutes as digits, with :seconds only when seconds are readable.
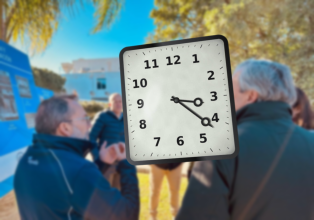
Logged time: 3:22
